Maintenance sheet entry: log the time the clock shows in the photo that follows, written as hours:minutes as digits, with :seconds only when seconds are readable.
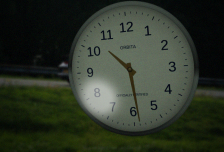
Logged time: 10:29
